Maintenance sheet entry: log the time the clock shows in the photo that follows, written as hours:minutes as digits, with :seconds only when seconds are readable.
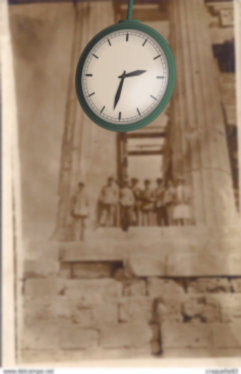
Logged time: 2:32
